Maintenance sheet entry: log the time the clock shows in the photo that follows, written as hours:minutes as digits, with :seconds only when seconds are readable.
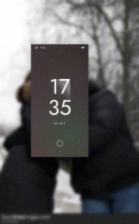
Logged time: 17:35
